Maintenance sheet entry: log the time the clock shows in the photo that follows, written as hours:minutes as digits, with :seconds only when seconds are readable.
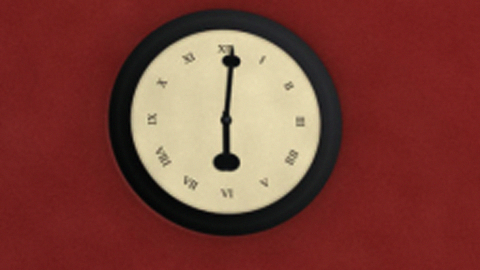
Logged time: 6:01
